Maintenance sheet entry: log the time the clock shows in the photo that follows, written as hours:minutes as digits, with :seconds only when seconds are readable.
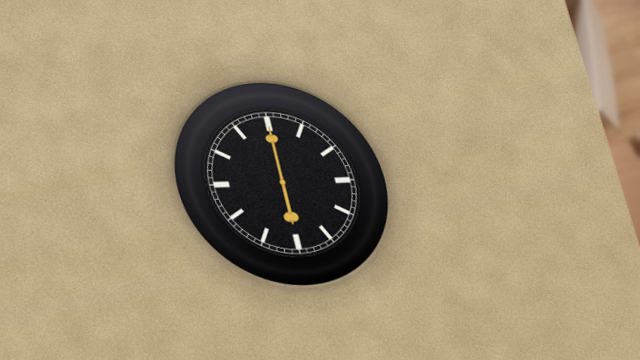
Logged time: 6:00
